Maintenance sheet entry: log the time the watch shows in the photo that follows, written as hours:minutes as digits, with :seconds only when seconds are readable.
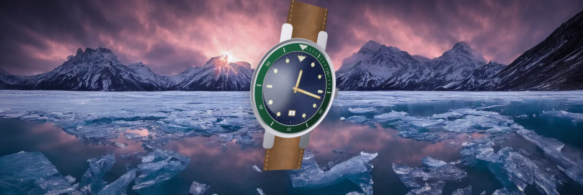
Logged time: 12:17
